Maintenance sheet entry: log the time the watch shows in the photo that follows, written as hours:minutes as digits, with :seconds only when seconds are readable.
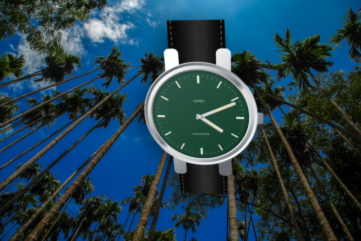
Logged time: 4:11
